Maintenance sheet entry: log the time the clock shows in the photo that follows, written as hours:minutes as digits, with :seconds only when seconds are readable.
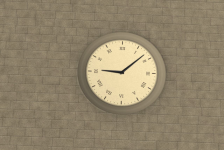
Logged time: 9:08
